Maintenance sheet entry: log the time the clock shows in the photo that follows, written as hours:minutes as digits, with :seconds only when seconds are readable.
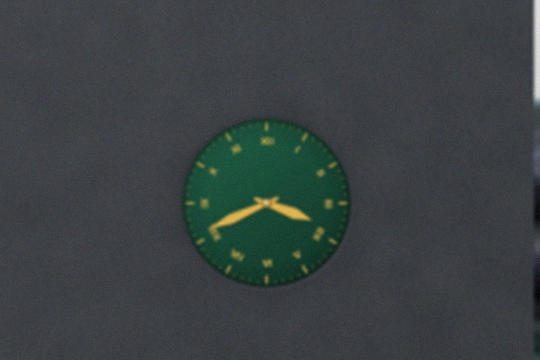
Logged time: 3:41
